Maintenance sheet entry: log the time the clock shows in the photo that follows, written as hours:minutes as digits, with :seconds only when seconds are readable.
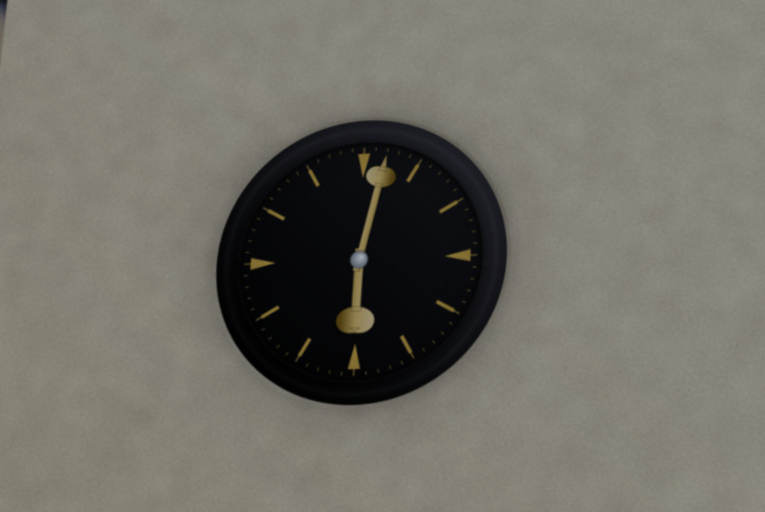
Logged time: 6:02
